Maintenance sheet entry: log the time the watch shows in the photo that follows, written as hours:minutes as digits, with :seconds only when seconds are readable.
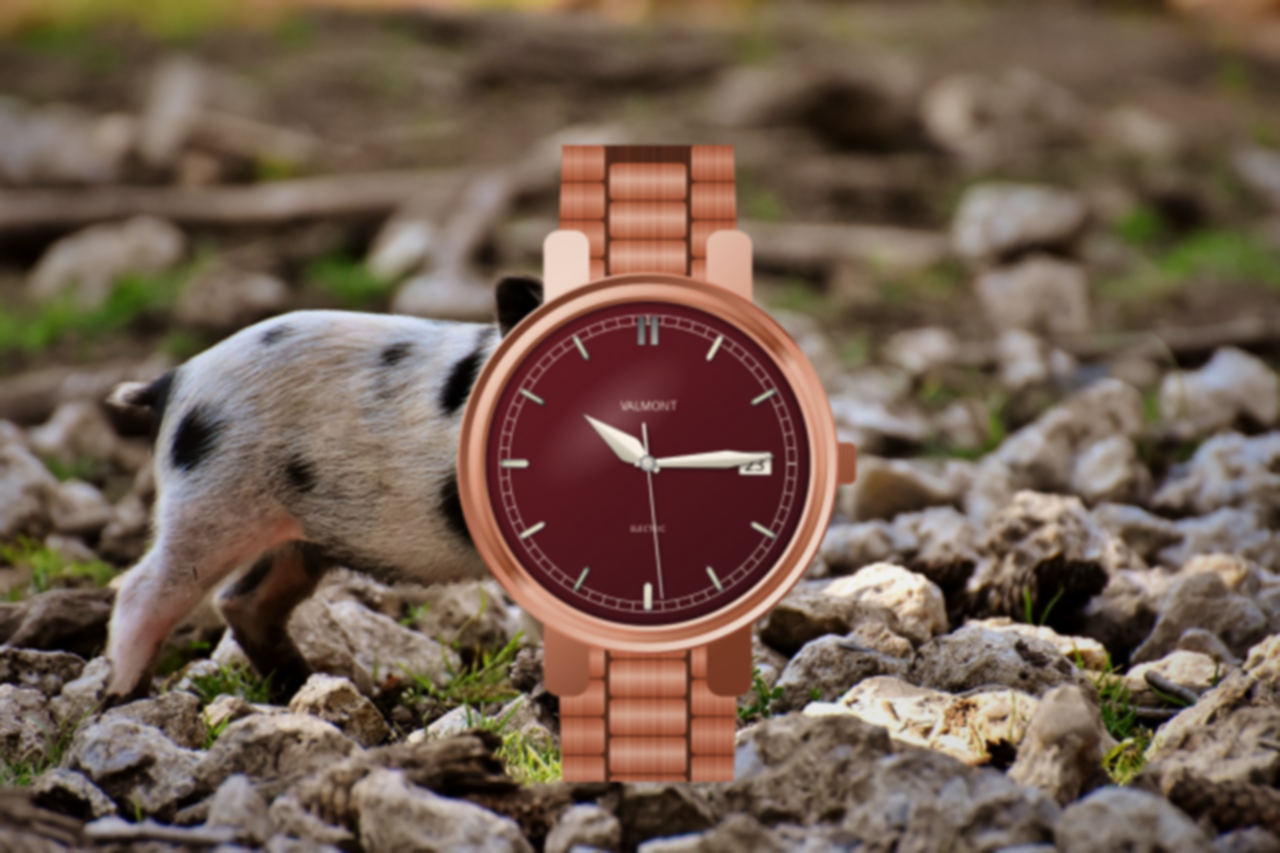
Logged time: 10:14:29
